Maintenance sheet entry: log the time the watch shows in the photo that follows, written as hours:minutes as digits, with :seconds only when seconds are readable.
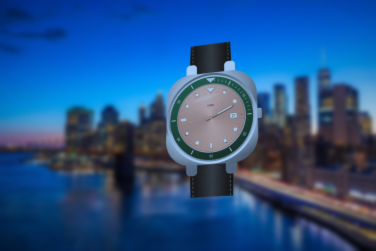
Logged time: 2:11
